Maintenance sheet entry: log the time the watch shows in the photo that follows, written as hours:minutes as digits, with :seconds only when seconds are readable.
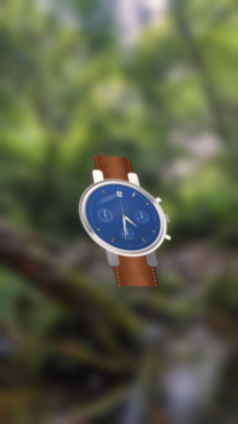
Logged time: 4:31
